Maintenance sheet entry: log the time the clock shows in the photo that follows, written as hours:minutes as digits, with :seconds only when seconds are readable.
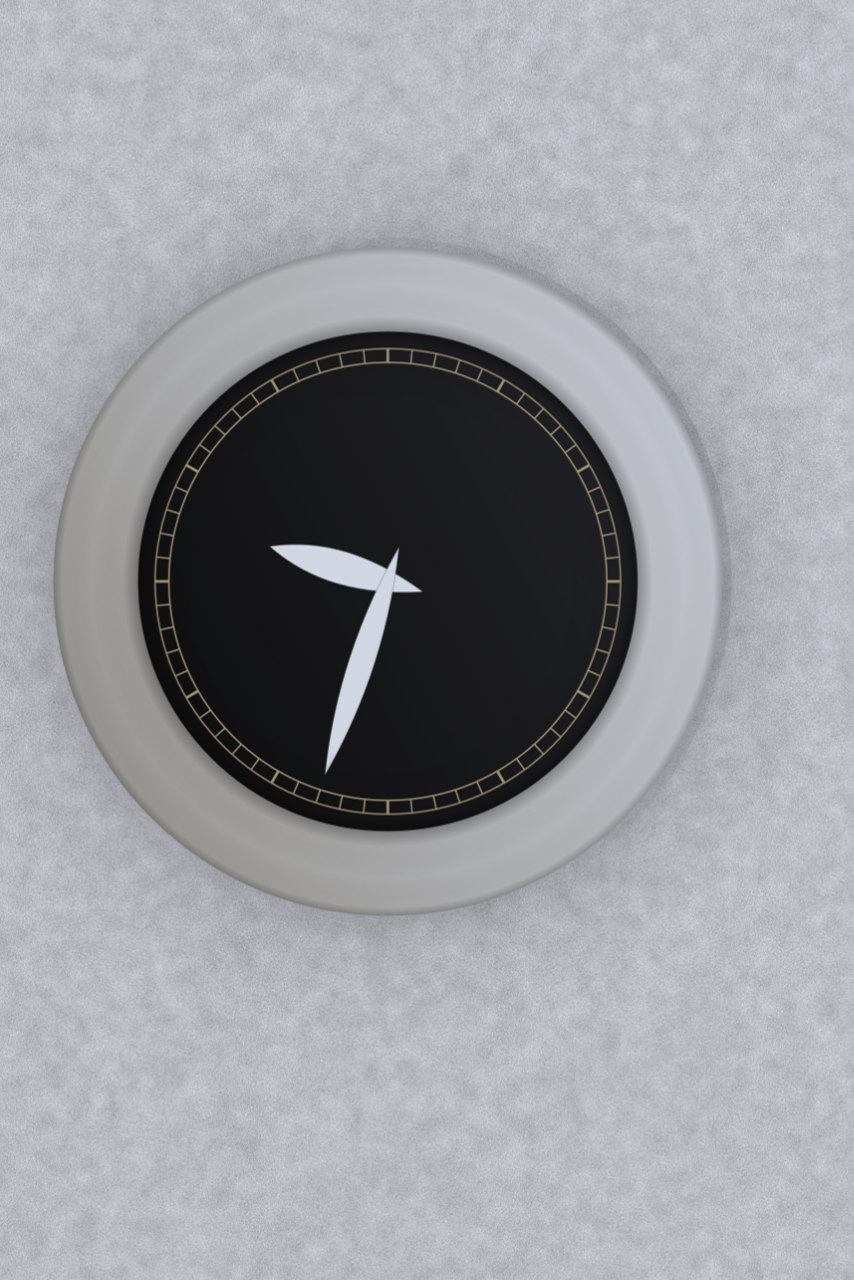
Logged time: 9:33
